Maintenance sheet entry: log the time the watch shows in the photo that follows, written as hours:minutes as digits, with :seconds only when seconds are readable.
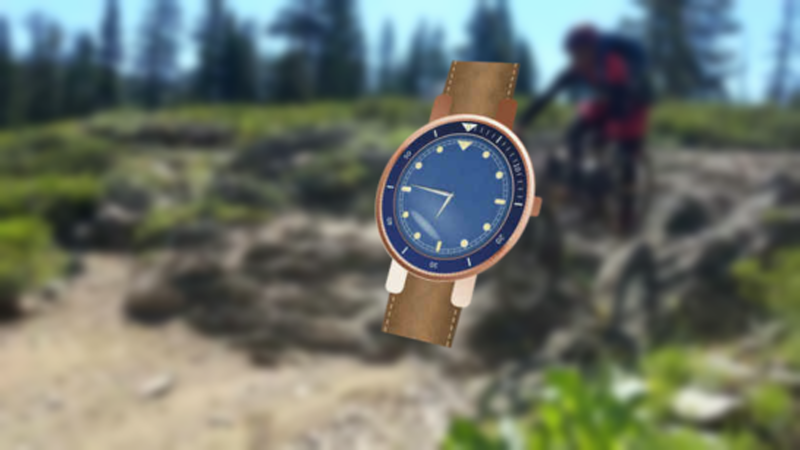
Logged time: 6:46
